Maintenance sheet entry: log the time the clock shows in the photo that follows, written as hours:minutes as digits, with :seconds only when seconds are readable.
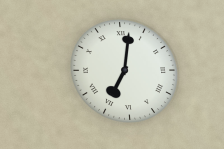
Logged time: 7:02
